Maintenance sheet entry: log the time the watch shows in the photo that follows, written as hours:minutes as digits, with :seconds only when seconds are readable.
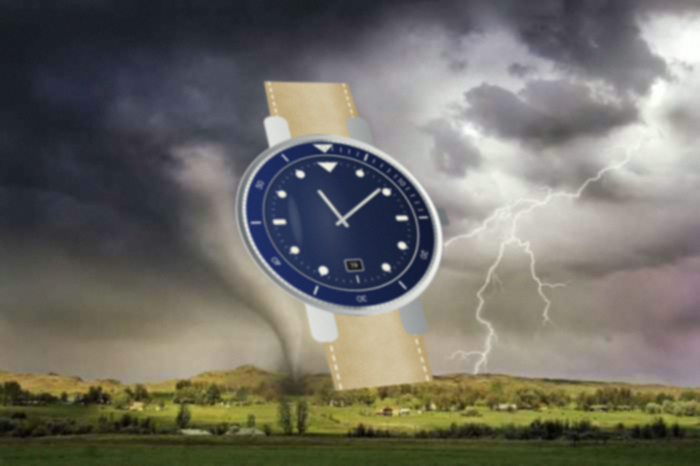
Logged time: 11:09
